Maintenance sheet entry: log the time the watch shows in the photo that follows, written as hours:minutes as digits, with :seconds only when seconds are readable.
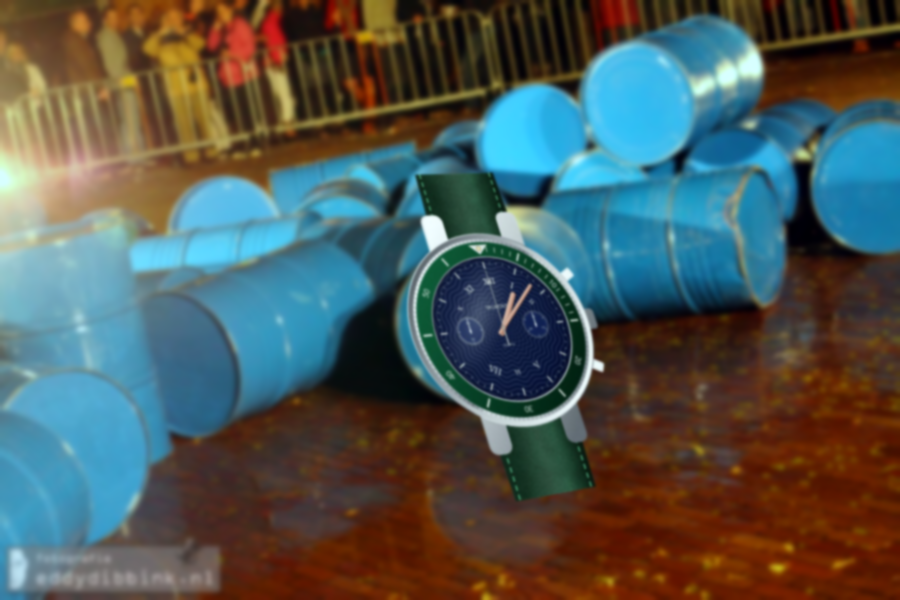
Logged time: 1:08
